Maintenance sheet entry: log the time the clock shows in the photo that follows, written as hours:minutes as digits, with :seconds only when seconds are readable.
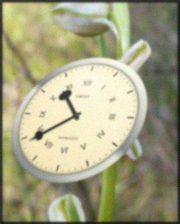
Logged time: 10:39
